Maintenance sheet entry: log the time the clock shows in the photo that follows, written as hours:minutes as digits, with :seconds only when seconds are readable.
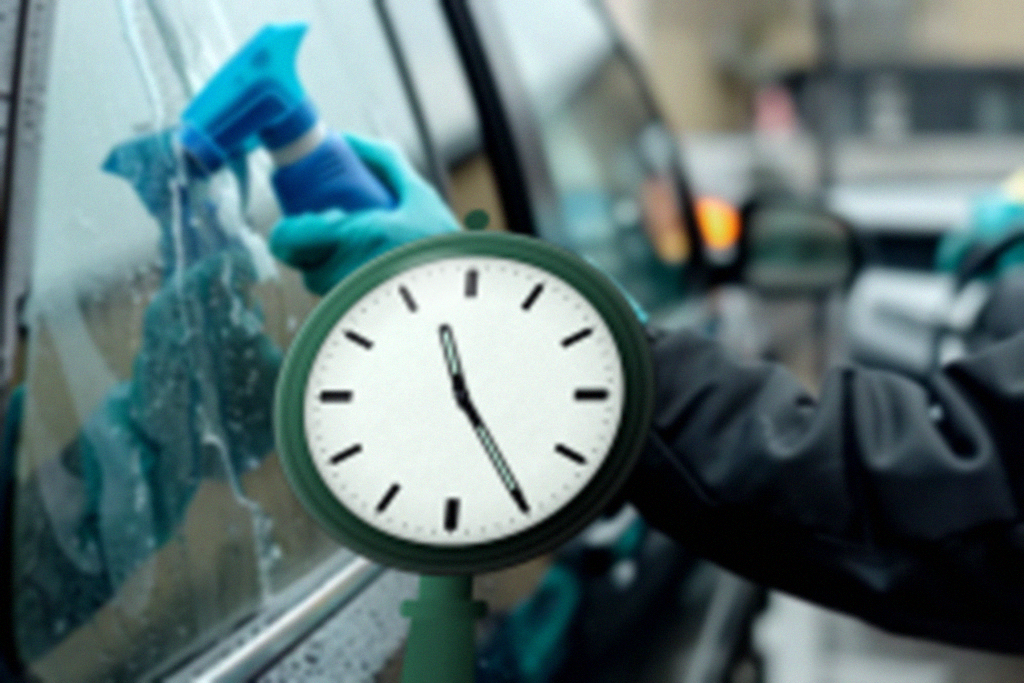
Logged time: 11:25
